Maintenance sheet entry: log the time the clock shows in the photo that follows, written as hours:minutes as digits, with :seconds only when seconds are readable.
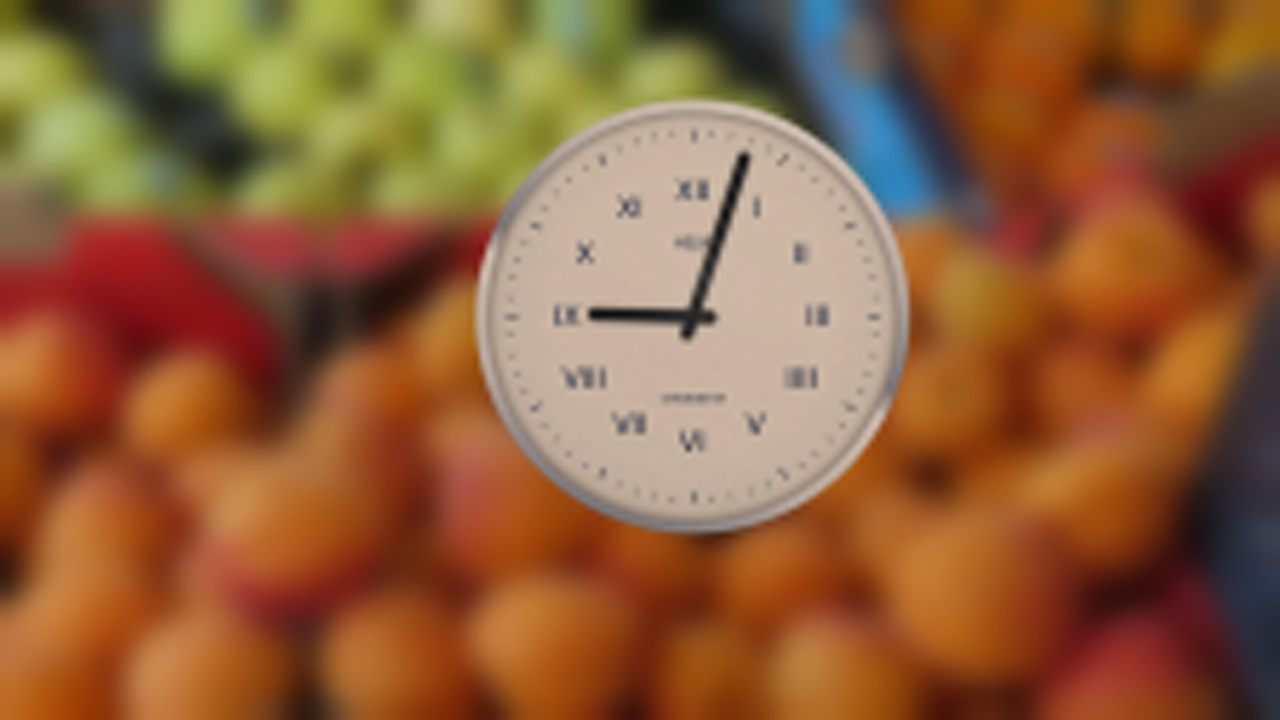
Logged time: 9:03
